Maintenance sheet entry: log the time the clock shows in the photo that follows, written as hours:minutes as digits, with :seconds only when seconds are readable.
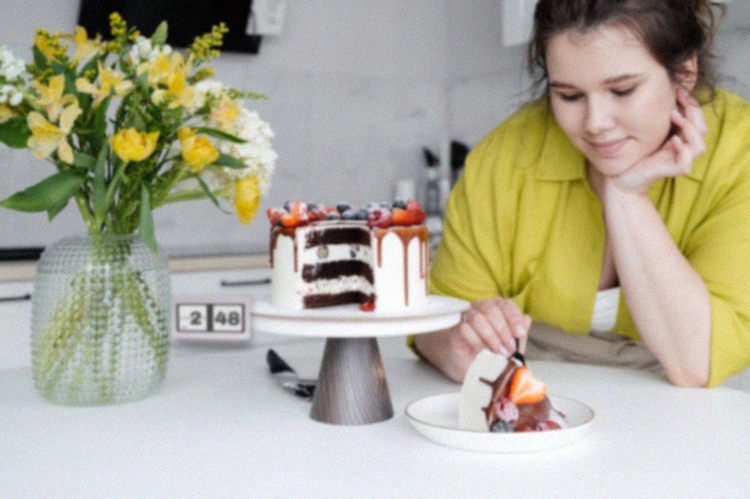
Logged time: 2:48
